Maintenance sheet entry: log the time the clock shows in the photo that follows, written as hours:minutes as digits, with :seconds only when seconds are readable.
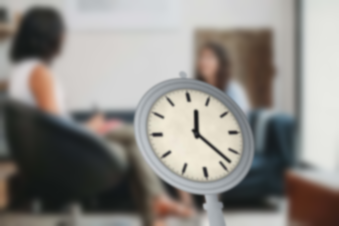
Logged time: 12:23
